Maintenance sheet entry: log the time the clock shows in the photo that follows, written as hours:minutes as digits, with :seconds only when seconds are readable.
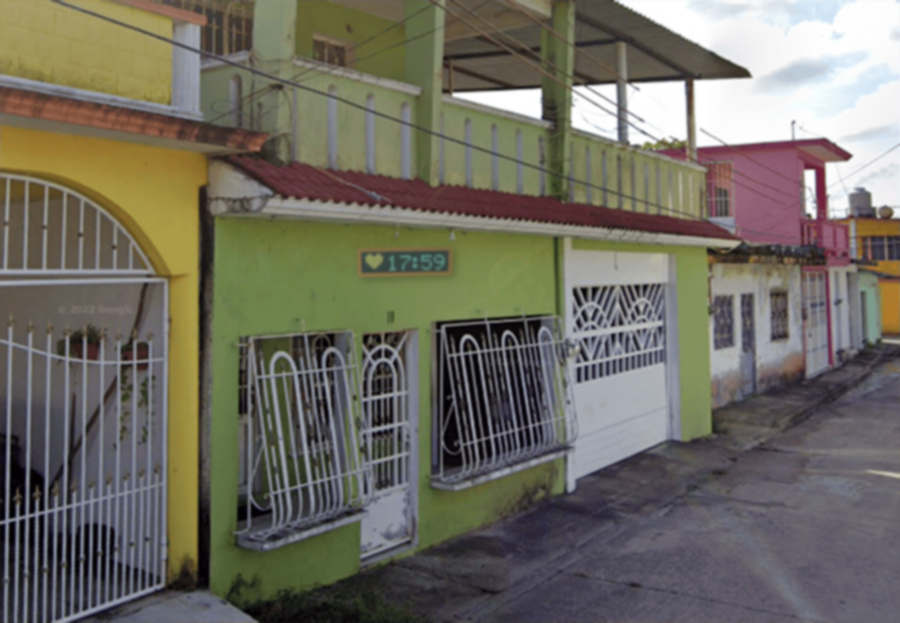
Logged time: 17:59
